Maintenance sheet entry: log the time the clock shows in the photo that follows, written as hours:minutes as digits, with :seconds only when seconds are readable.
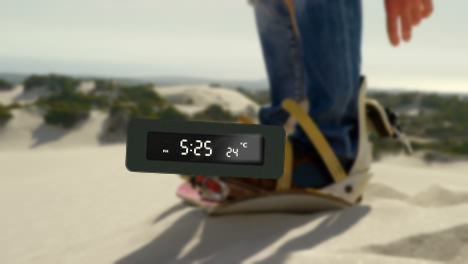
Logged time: 5:25
